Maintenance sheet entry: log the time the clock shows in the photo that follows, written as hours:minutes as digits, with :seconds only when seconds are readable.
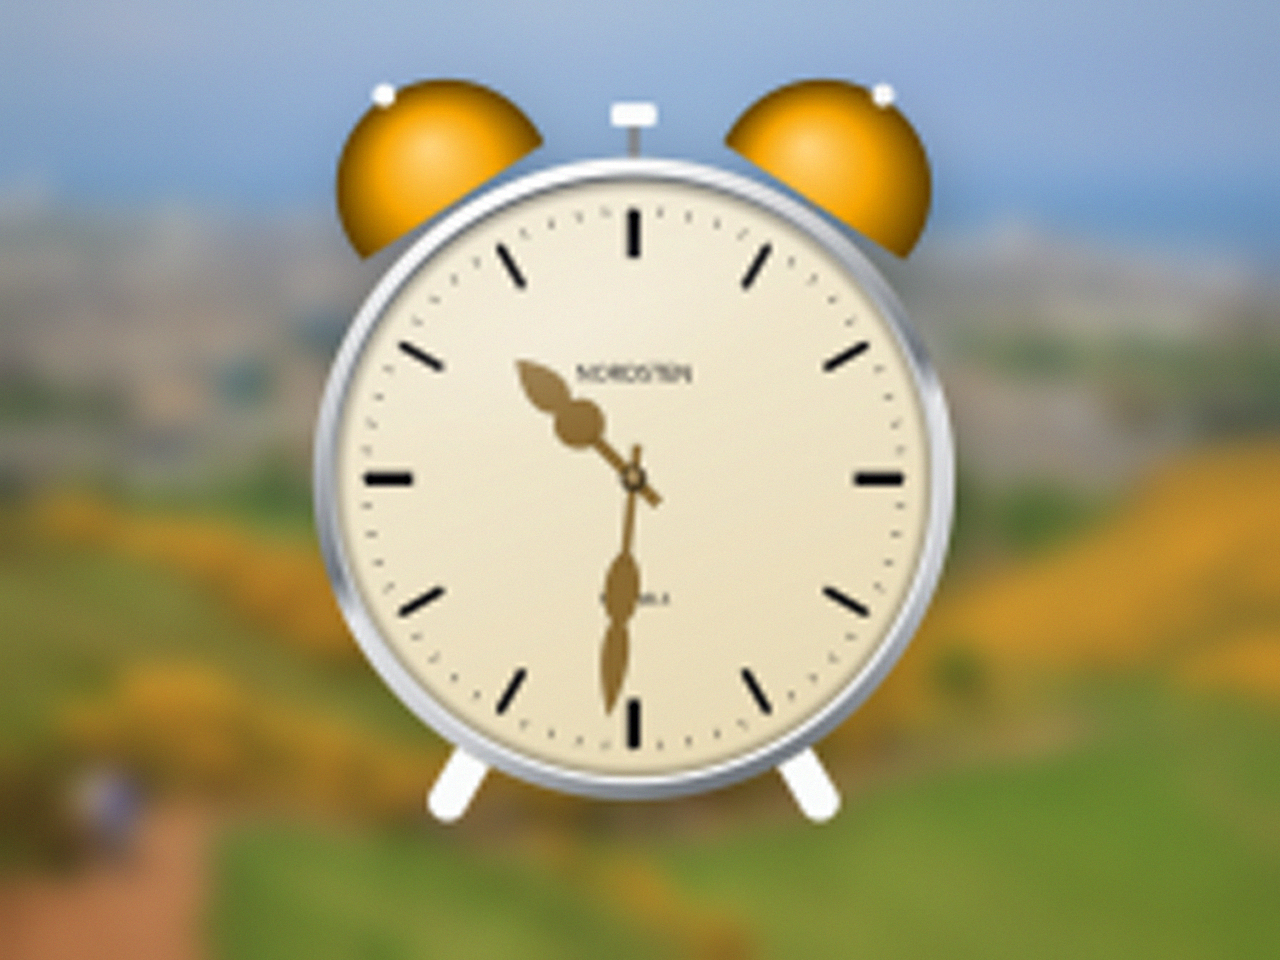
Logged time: 10:31
